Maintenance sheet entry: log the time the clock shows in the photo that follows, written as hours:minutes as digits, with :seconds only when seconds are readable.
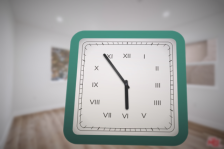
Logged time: 5:54
